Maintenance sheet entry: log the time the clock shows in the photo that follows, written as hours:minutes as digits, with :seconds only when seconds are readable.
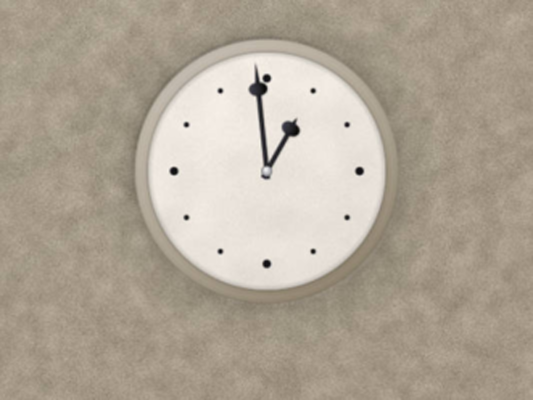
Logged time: 12:59
